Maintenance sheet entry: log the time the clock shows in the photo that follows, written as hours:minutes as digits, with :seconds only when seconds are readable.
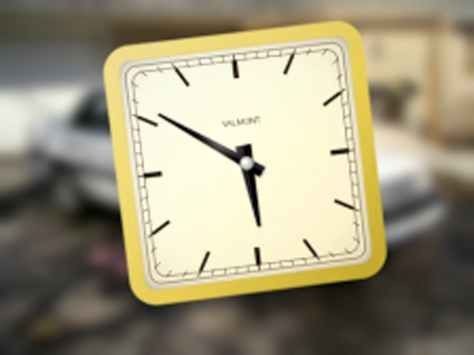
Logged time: 5:51
